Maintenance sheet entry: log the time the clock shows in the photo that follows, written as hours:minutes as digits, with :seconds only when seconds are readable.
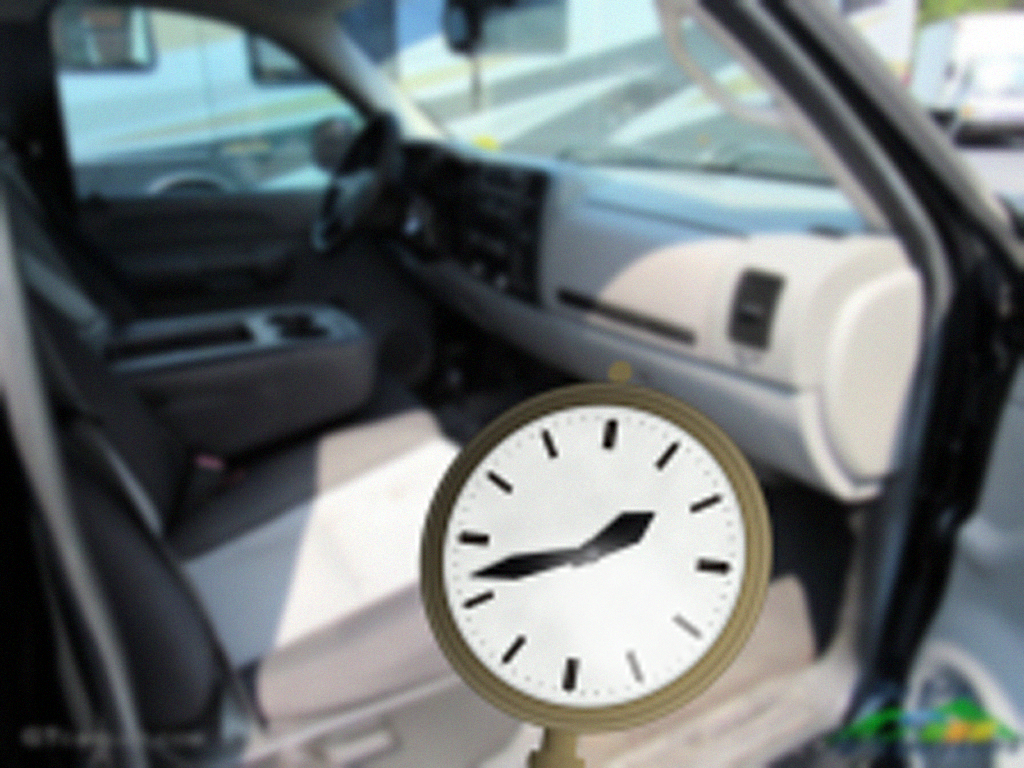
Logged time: 1:42
